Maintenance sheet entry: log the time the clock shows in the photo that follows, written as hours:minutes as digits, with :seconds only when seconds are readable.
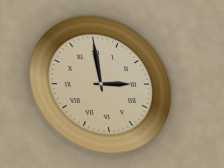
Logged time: 3:00
